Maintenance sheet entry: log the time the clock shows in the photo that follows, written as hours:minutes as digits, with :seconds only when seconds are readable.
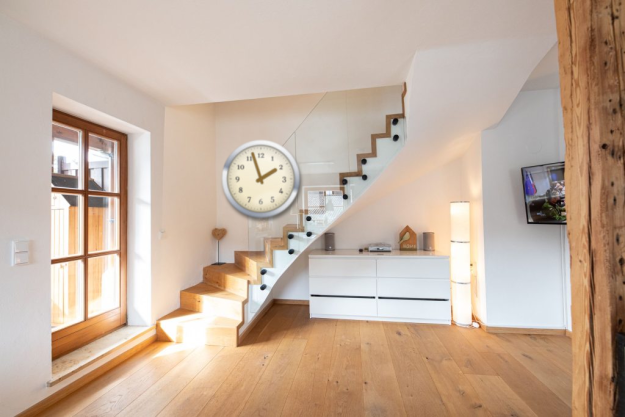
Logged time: 1:57
